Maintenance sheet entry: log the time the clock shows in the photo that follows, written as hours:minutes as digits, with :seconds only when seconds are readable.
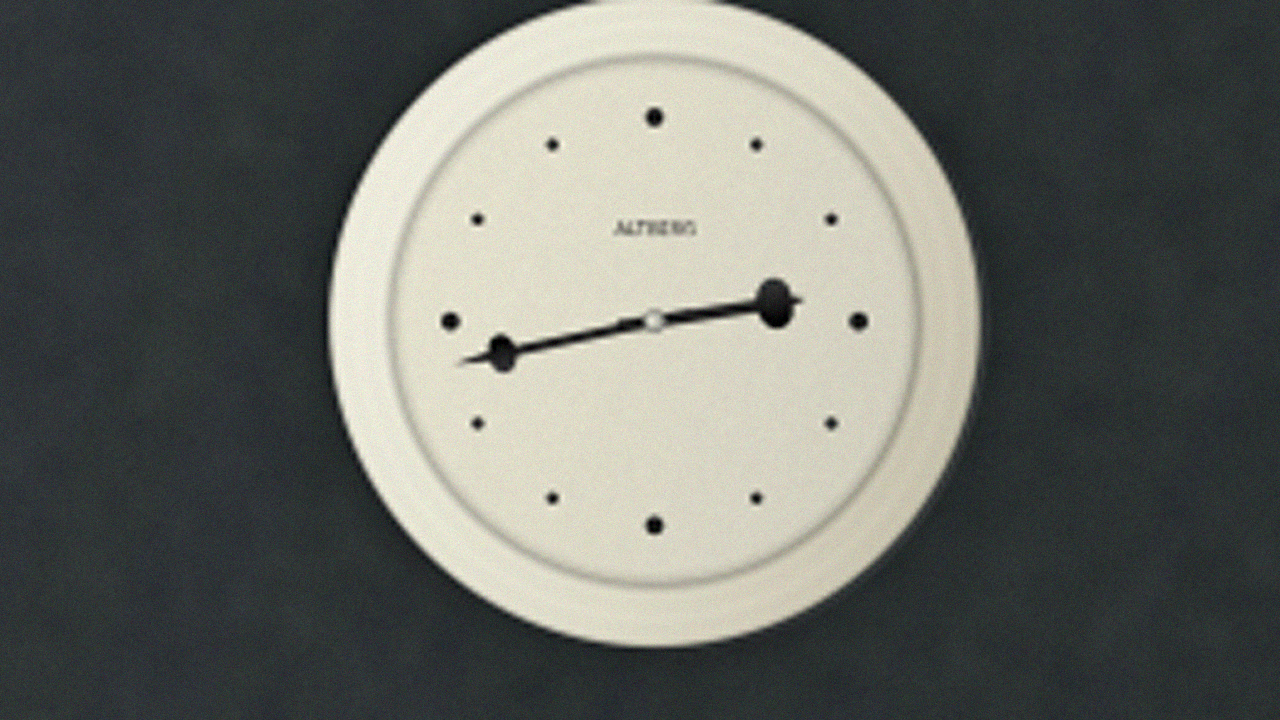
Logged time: 2:43
